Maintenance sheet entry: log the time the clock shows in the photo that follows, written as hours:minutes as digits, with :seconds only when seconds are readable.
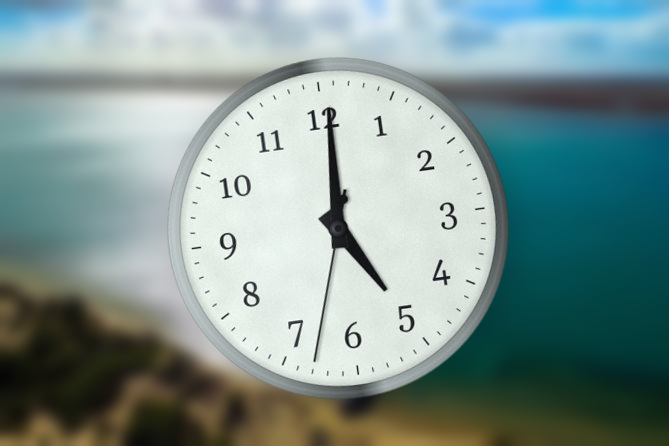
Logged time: 5:00:33
